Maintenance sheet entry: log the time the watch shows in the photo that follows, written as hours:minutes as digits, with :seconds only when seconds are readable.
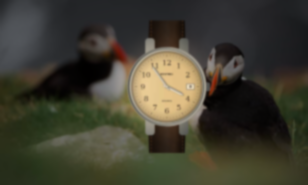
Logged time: 3:54
